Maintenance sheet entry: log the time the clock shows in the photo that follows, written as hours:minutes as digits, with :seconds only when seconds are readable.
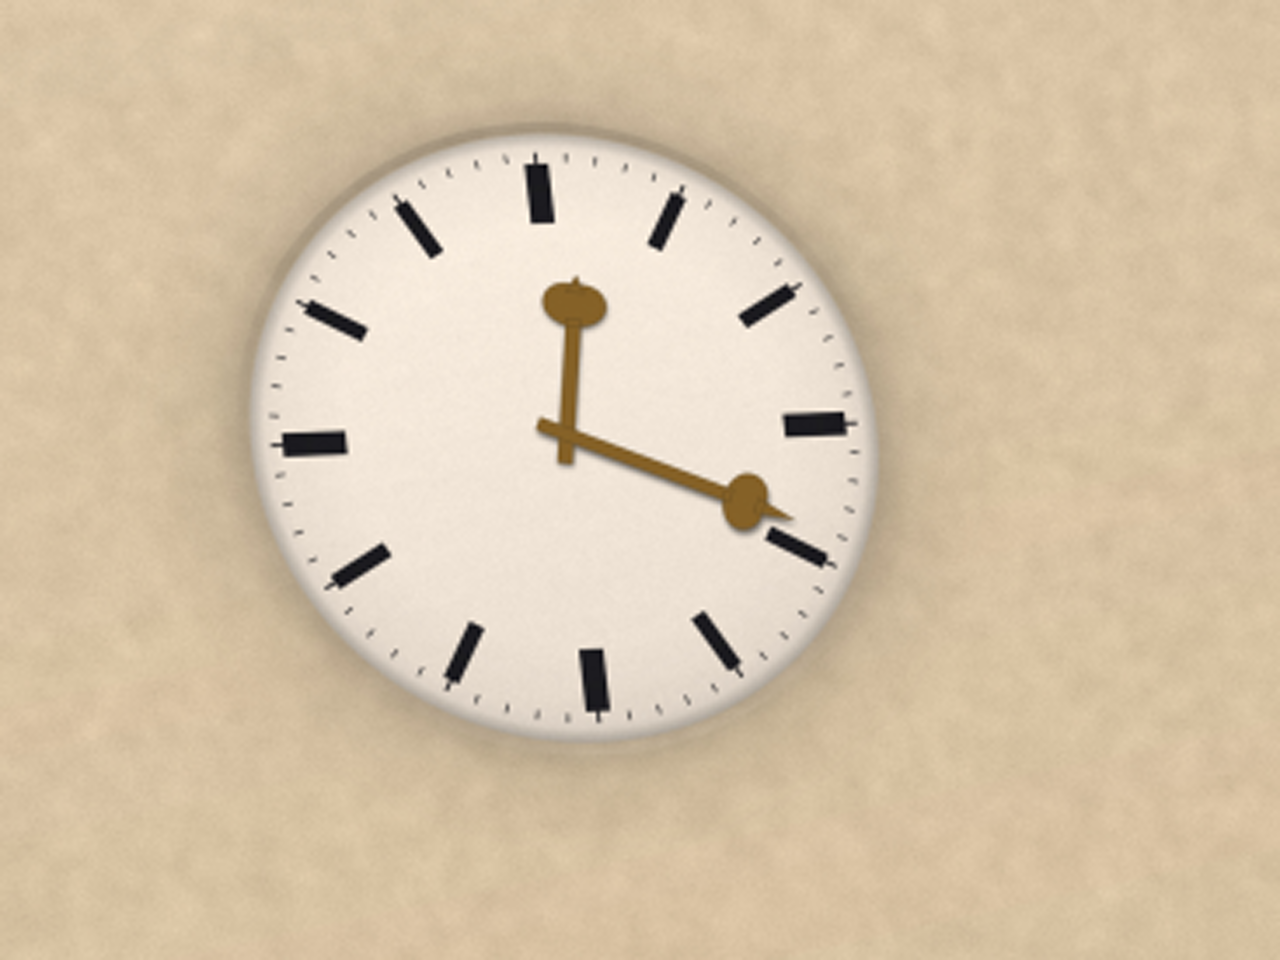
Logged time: 12:19
